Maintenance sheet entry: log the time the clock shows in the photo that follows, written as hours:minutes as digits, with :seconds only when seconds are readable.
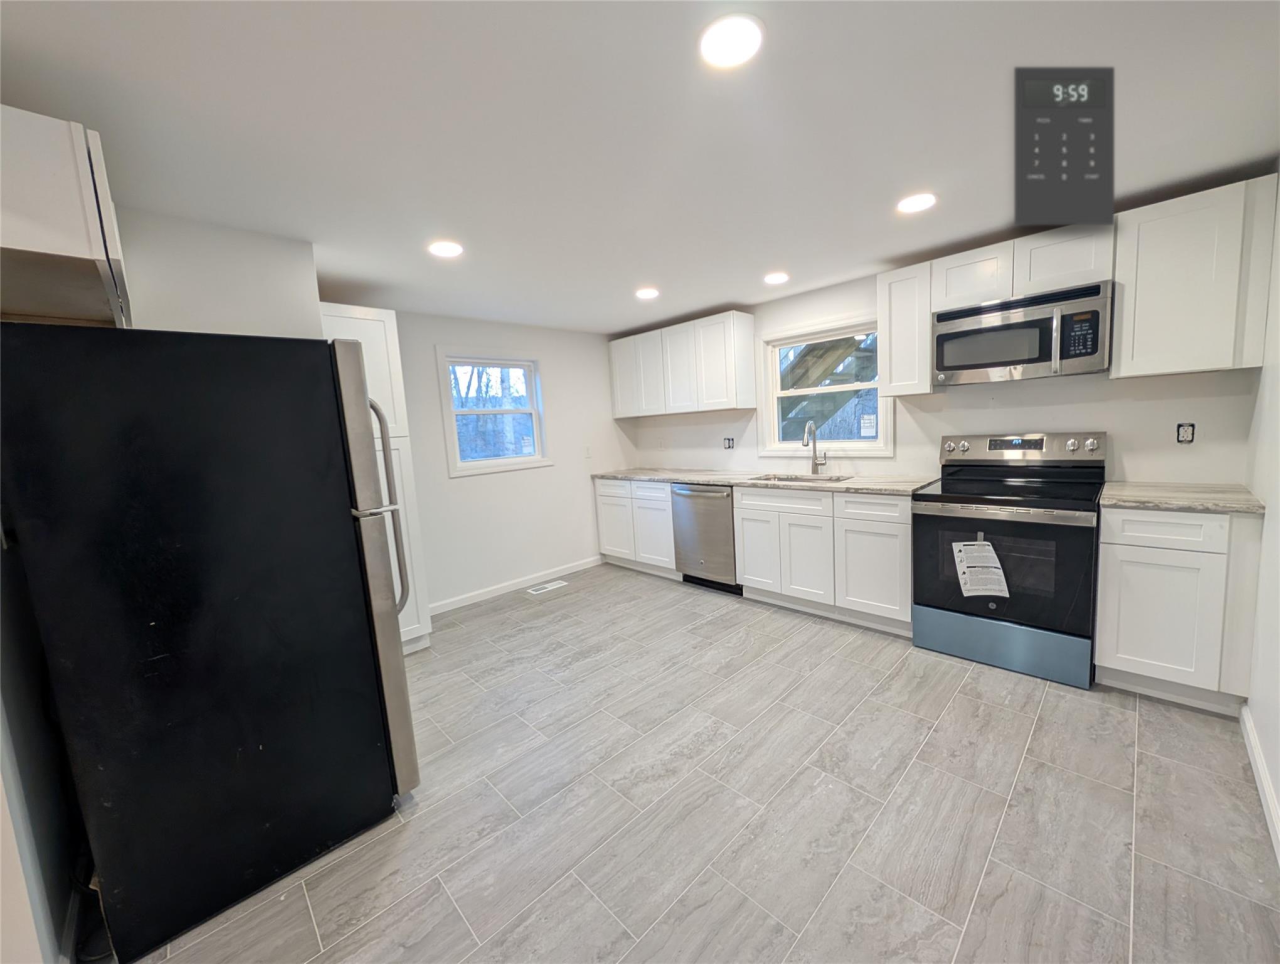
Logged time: 9:59
